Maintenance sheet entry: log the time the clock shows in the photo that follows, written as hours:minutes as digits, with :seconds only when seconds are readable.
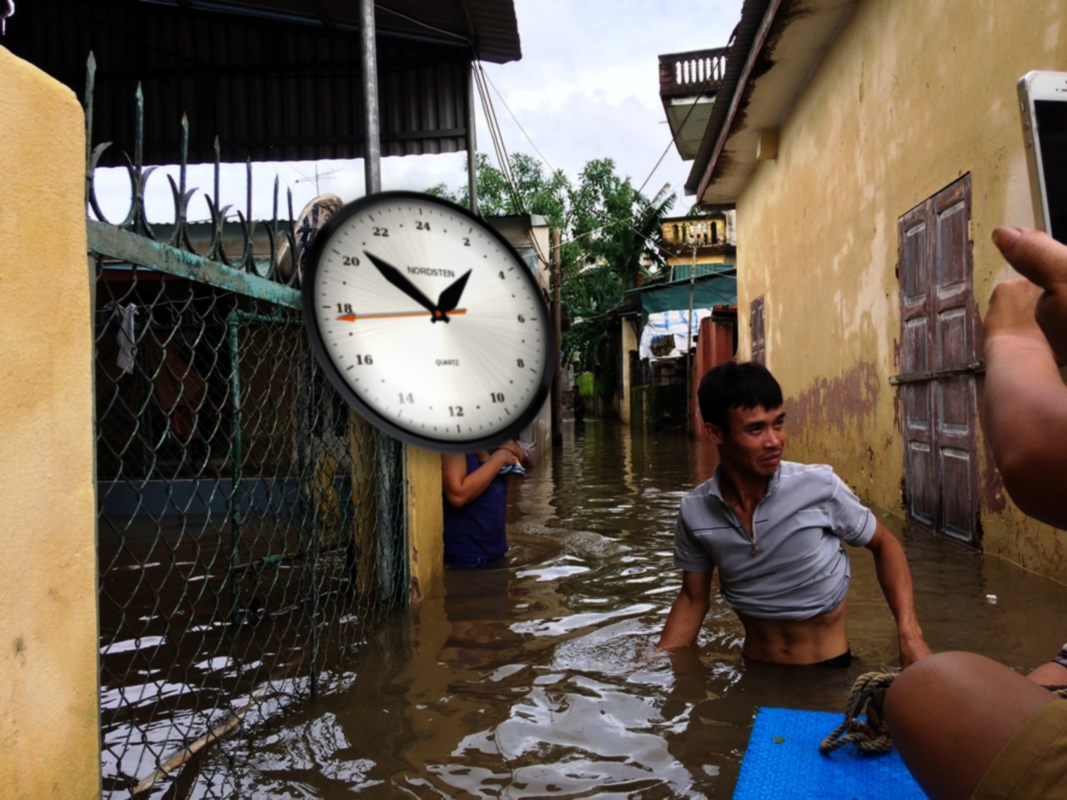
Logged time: 2:51:44
